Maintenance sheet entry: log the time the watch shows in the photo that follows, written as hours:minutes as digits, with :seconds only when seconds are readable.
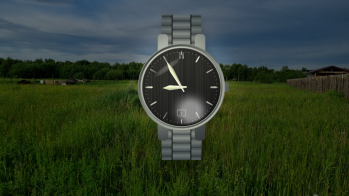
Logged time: 8:55
